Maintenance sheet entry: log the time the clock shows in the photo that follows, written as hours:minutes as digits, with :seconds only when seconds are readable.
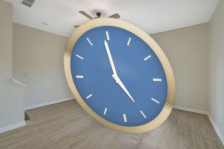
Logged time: 4:59
